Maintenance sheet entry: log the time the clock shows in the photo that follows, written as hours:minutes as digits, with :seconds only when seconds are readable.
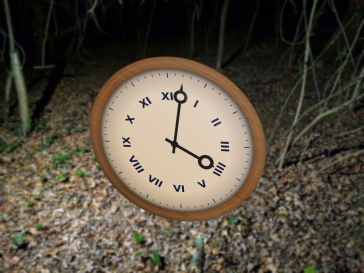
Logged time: 4:02
